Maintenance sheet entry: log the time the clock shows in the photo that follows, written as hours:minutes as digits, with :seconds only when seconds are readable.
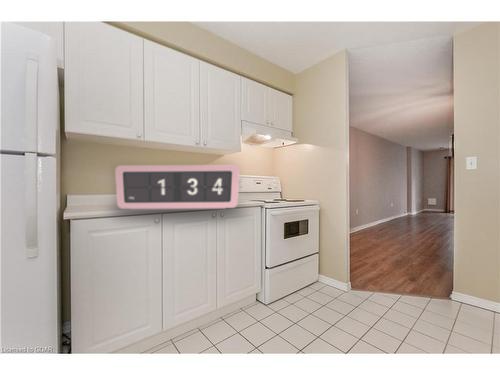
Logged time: 1:34
